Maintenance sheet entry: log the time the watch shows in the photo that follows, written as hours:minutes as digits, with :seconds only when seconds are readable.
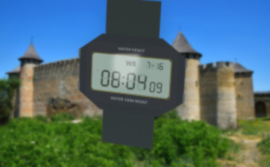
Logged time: 8:04:09
